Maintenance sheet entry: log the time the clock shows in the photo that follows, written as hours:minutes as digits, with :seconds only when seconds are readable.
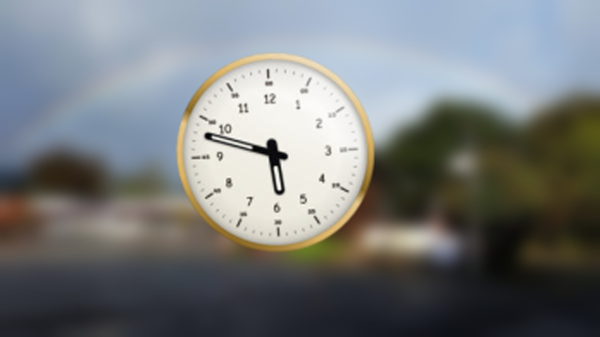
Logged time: 5:48
